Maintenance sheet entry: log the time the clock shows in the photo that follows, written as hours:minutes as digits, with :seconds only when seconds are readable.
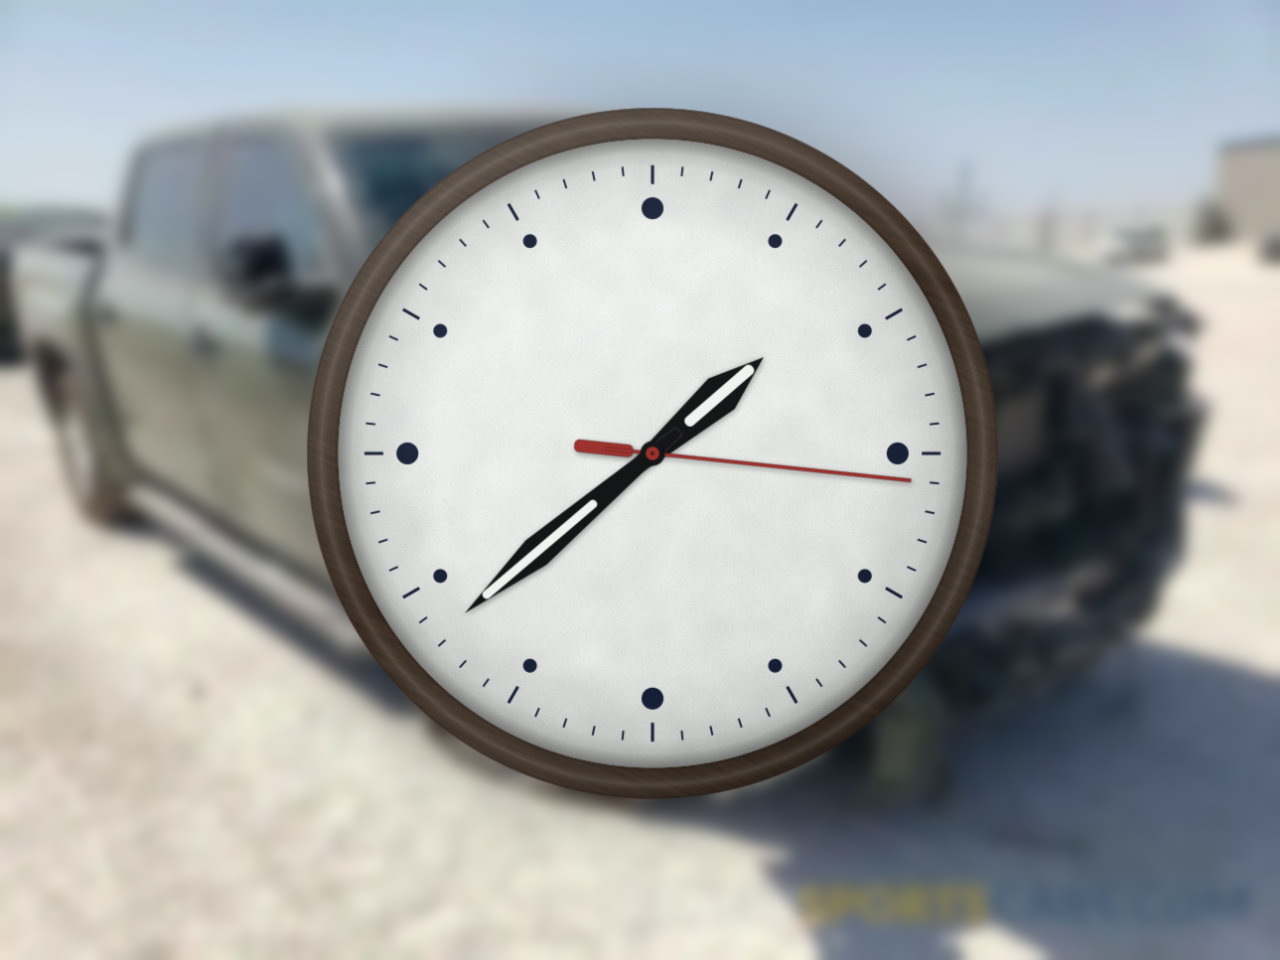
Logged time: 1:38:16
